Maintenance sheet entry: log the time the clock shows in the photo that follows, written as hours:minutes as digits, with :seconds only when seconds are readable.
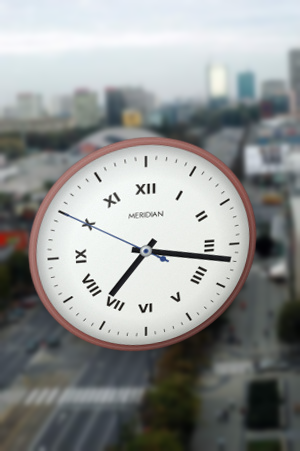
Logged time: 7:16:50
